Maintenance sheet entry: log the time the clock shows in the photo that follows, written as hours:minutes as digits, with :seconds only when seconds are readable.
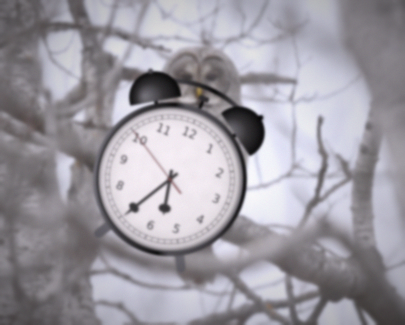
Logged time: 5:34:50
